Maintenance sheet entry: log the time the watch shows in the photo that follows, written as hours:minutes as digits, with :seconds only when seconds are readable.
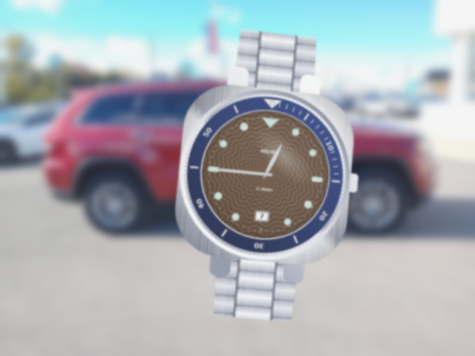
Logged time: 12:45
